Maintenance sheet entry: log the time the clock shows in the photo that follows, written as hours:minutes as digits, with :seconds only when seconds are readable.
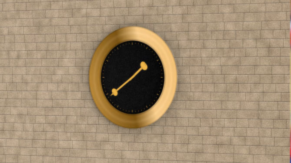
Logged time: 1:39
